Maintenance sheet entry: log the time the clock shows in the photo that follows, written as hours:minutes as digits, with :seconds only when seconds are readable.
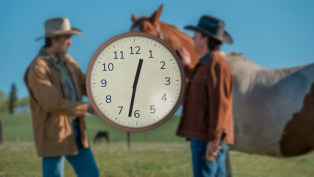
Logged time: 12:32
